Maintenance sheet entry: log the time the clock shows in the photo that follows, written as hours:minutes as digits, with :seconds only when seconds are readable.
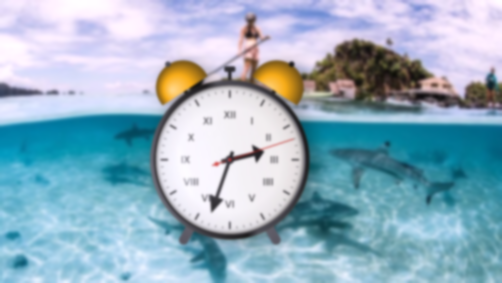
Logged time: 2:33:12
